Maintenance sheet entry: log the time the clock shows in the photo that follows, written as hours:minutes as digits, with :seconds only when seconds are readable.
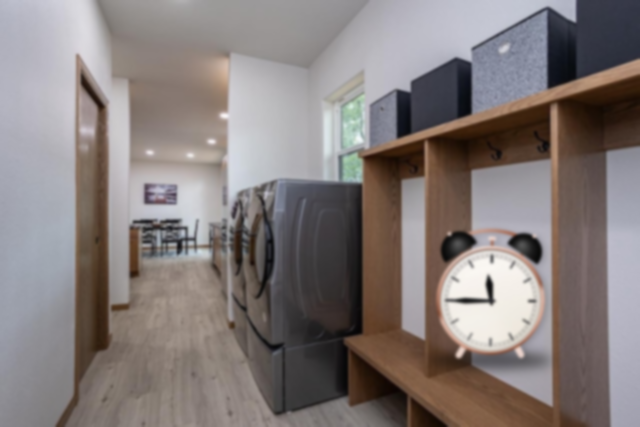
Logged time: 11:45
